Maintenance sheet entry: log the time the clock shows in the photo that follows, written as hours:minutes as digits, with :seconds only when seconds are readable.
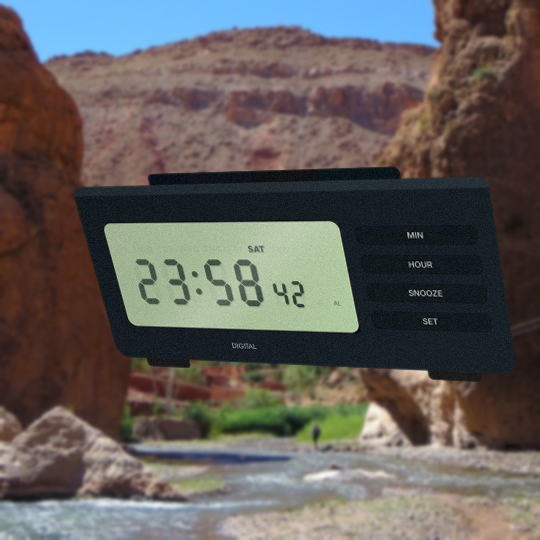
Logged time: 23:58:42
